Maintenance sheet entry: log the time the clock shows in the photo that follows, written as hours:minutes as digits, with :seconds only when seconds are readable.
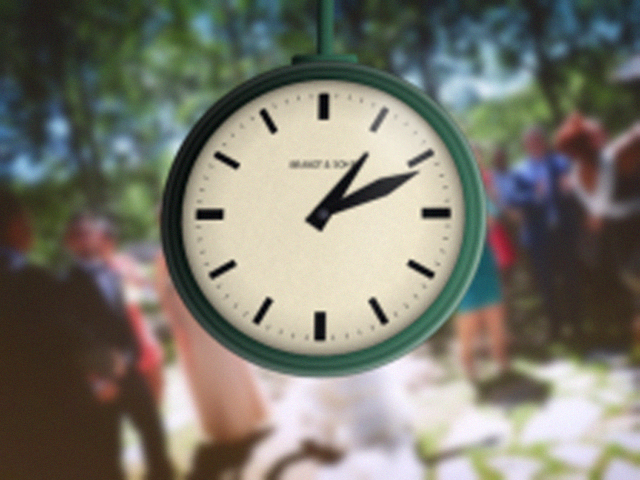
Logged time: 1:11
